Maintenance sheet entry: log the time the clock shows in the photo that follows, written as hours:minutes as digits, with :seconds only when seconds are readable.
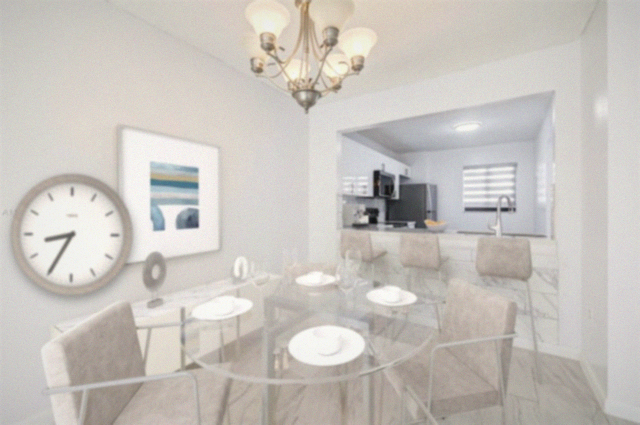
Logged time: 8:35
